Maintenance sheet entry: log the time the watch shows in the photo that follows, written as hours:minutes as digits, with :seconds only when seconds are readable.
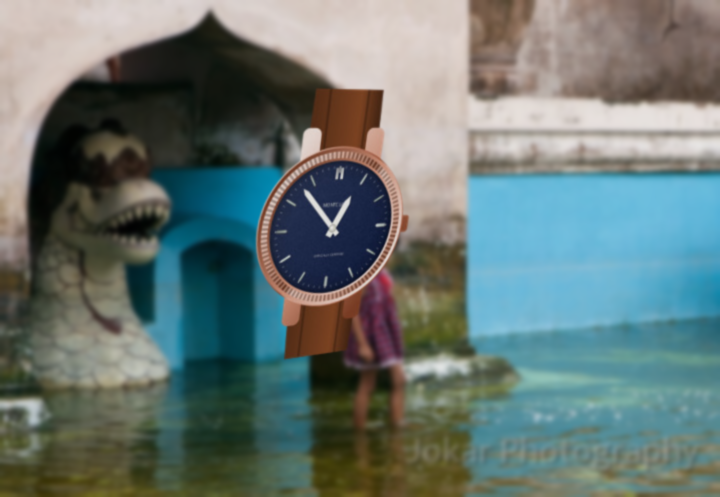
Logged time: 12:53
